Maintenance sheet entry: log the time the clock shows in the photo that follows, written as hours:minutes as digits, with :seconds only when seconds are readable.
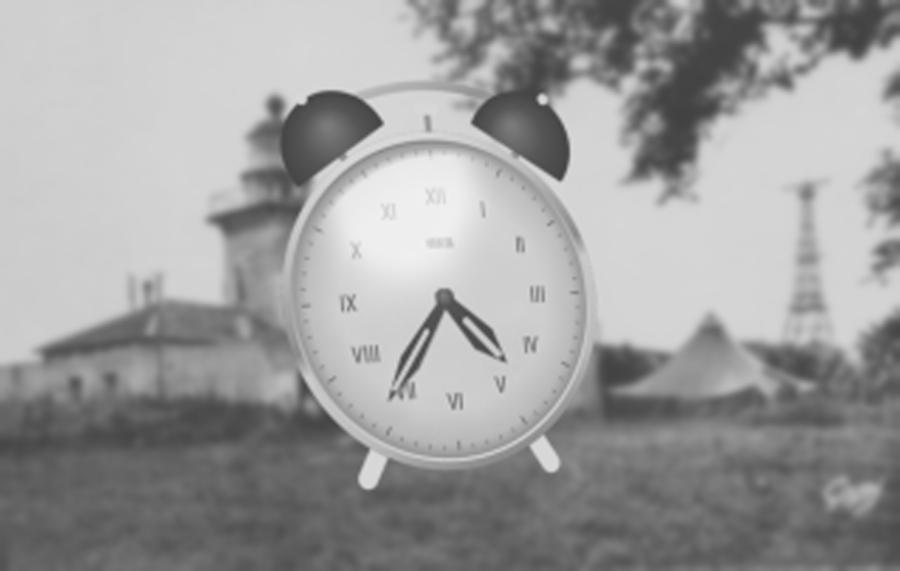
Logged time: 4:36
